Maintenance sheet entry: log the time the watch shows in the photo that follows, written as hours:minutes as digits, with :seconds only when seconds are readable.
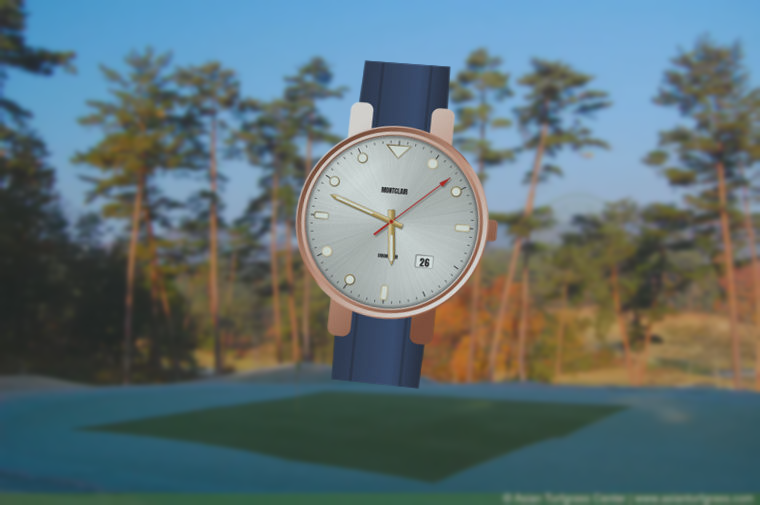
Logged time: 5:48:08
